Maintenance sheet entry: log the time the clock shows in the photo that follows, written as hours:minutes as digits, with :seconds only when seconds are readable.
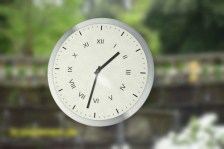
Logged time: 1:32
